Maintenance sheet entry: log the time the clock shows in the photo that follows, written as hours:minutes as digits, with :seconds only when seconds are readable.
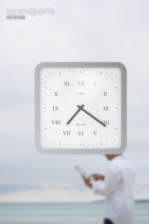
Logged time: 7:21
